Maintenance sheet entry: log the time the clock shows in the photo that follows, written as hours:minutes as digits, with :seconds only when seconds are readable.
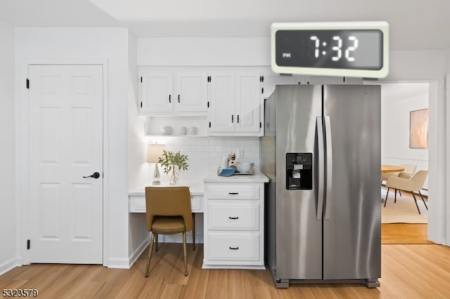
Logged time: 7:32
